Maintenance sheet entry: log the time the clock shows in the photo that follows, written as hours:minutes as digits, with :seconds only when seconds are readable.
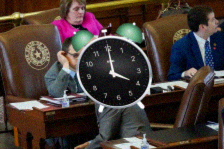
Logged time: 4:00
